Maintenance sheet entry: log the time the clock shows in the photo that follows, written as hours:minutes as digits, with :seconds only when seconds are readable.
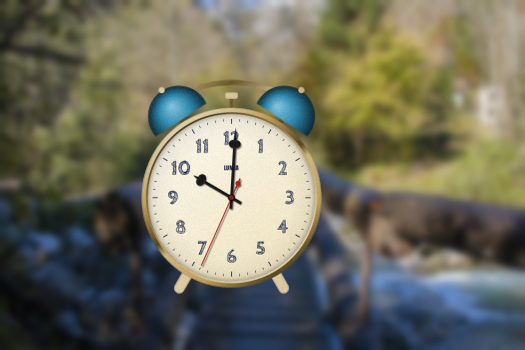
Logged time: 10:00:34
